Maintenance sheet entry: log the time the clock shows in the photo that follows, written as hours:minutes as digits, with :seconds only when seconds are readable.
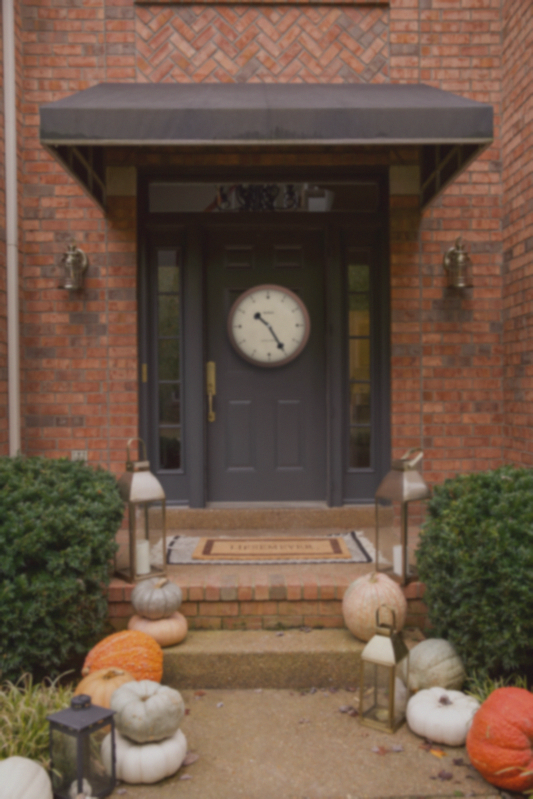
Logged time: 10:25
